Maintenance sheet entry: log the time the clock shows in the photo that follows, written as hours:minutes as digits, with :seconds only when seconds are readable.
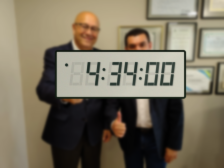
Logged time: 4:34:00
